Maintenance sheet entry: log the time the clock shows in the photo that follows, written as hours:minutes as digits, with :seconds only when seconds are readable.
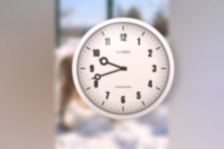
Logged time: 9:42
